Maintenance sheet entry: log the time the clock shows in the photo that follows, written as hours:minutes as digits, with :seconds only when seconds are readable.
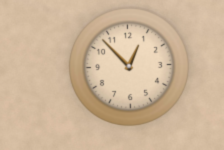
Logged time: 12:53
